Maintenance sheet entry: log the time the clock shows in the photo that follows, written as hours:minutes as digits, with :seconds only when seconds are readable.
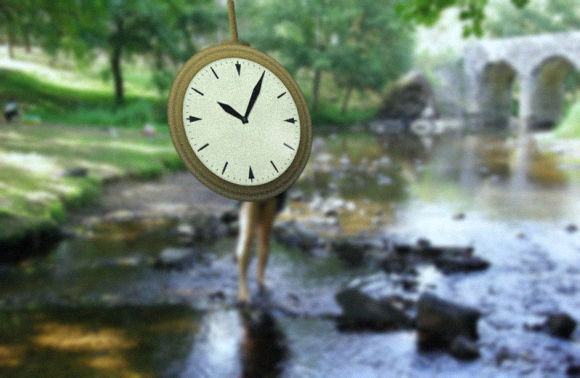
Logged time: 10:05
